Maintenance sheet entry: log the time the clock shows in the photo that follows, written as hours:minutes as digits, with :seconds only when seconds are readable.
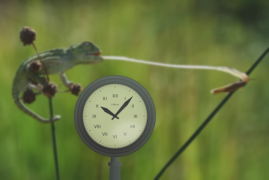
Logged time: 10:07
